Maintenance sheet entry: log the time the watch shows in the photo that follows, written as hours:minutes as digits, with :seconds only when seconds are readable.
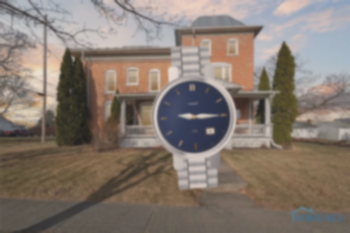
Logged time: 9:15
